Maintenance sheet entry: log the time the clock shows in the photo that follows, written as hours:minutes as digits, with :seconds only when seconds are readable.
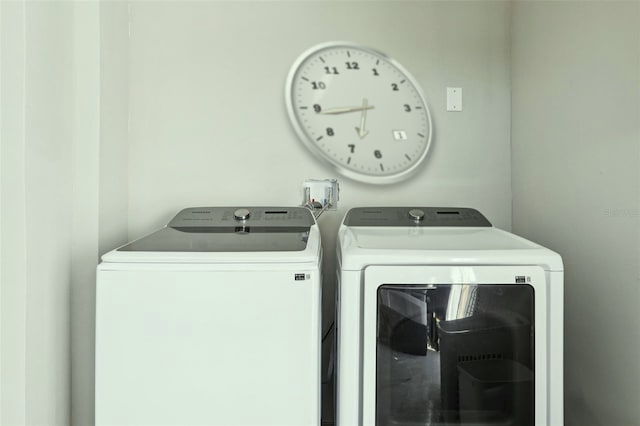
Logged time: 6:44
